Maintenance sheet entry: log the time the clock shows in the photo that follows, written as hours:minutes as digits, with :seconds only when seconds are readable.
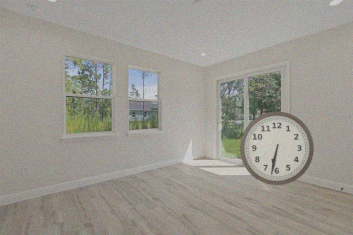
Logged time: 6:32
